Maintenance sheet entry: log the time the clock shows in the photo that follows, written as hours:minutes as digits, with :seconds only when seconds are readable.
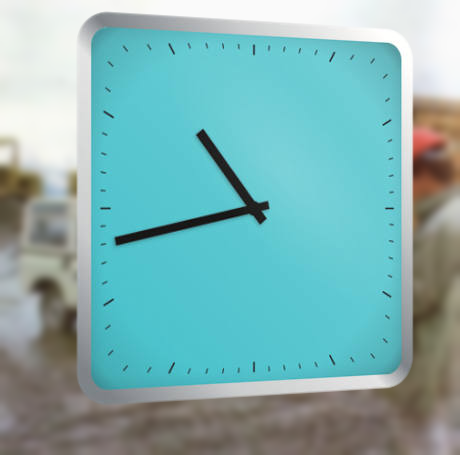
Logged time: 10:43
